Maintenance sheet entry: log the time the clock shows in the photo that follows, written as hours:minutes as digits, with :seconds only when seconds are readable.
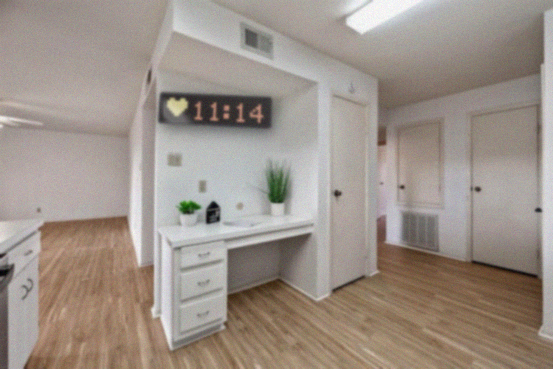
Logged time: 11:14
